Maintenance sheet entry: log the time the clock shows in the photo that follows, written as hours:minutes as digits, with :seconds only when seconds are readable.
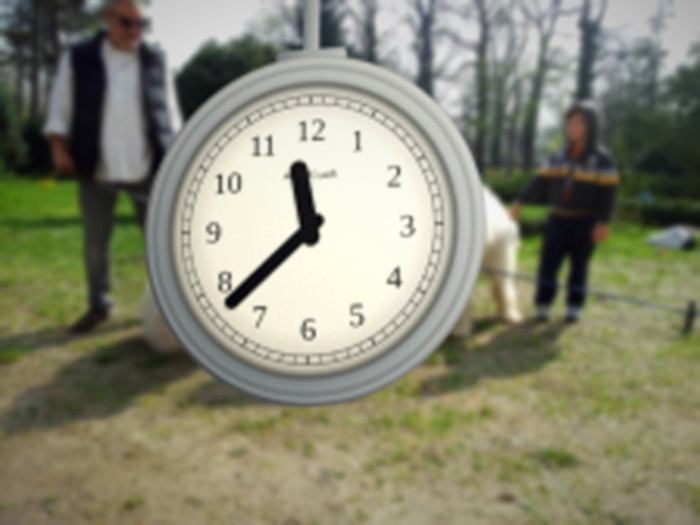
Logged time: 11:38
